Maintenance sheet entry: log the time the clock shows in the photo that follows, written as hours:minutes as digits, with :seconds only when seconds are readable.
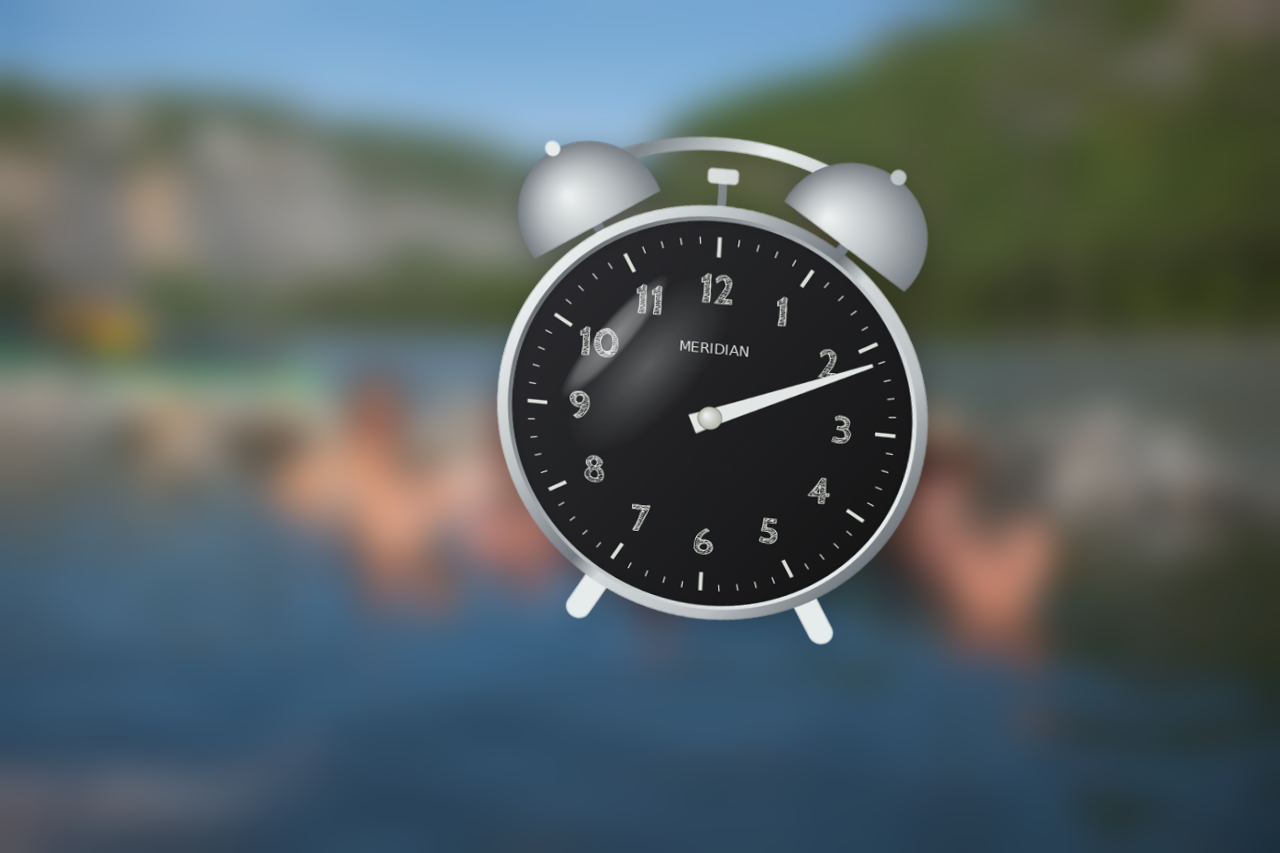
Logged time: 2:11
